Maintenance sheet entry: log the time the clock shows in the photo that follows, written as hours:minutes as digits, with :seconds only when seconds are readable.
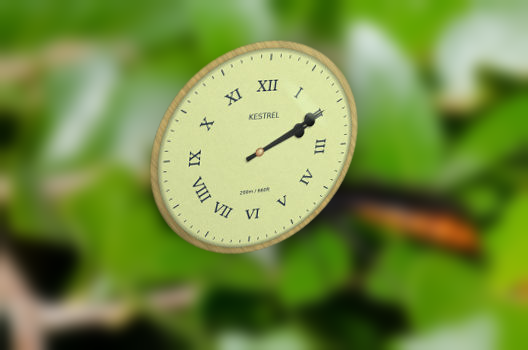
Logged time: 2:10
